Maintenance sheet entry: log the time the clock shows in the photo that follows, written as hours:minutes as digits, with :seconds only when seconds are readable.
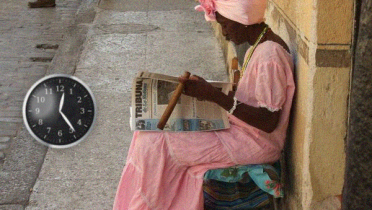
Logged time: 12:24
